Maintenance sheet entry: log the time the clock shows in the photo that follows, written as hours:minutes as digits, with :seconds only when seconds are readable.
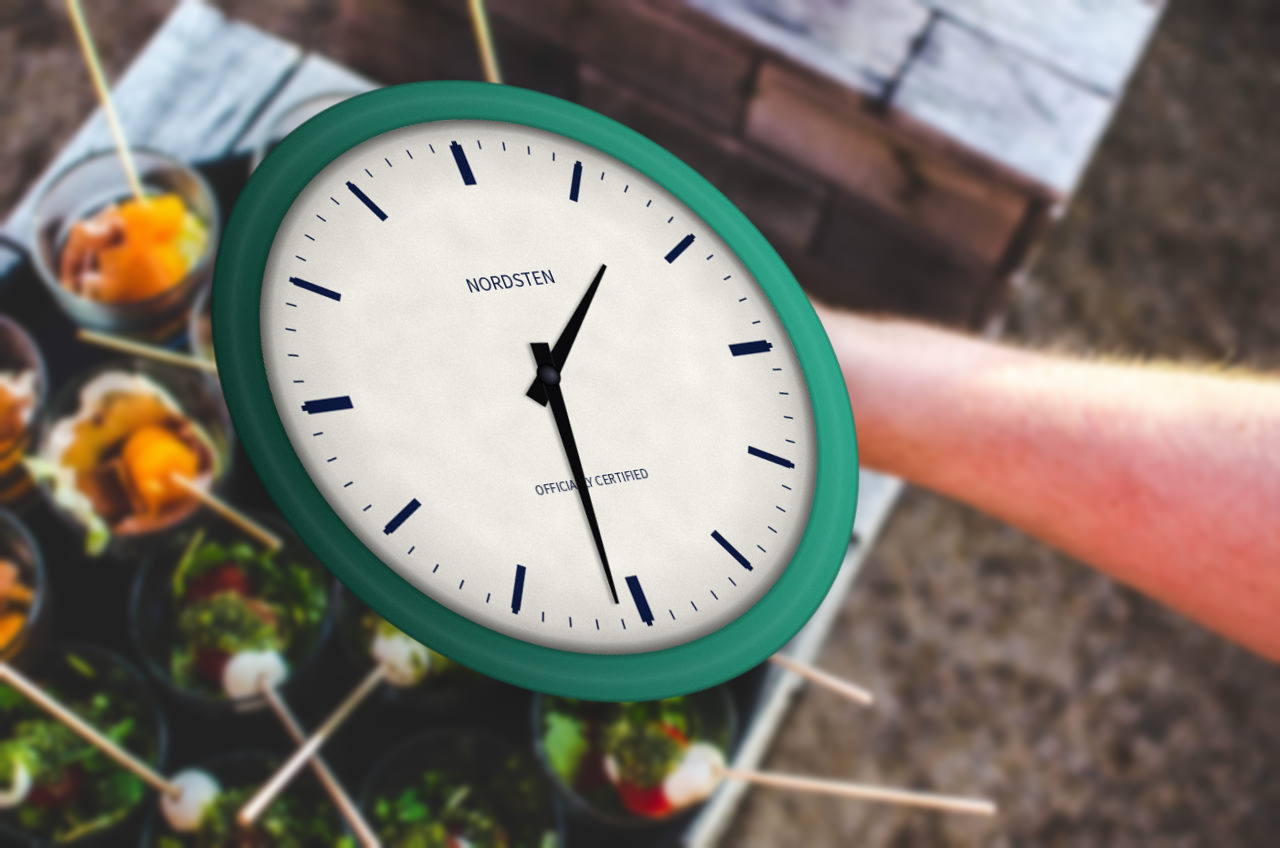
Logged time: 1:31
